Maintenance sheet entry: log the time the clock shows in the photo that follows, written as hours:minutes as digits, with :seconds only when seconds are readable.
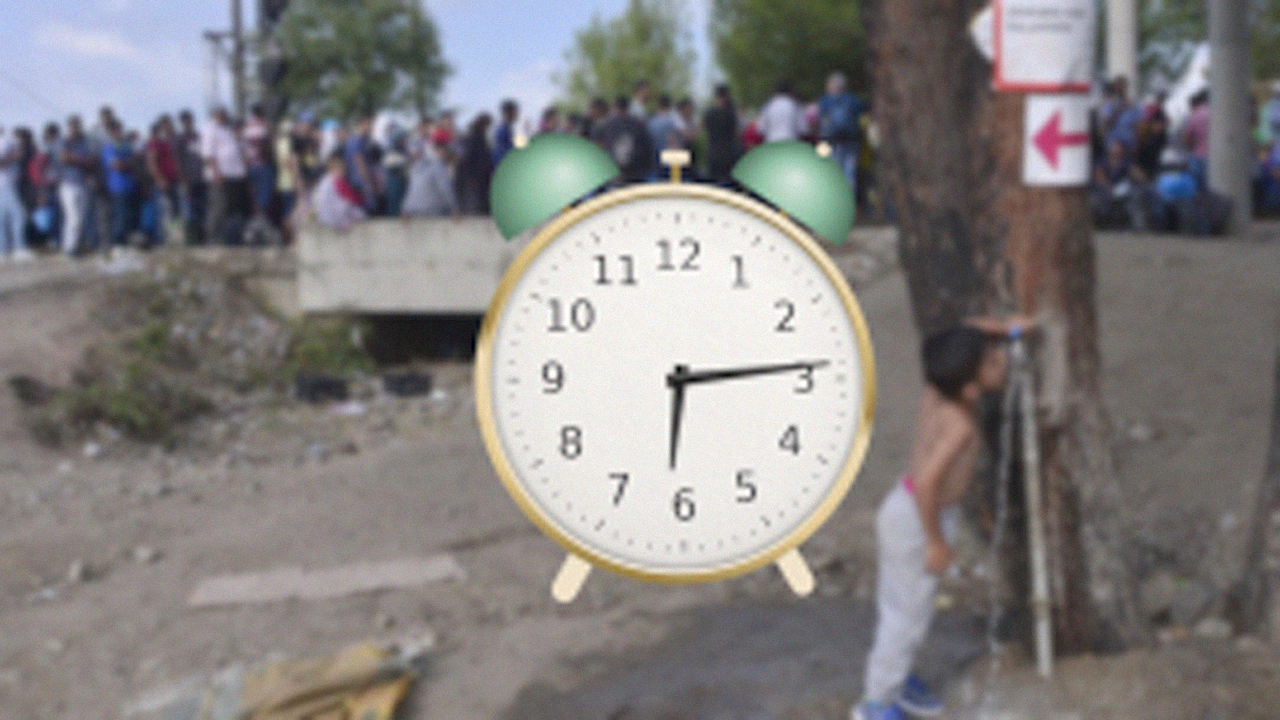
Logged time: 6:14
